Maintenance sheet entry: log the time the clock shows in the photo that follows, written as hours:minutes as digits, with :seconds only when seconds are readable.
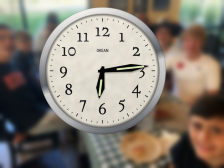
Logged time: 6:14
